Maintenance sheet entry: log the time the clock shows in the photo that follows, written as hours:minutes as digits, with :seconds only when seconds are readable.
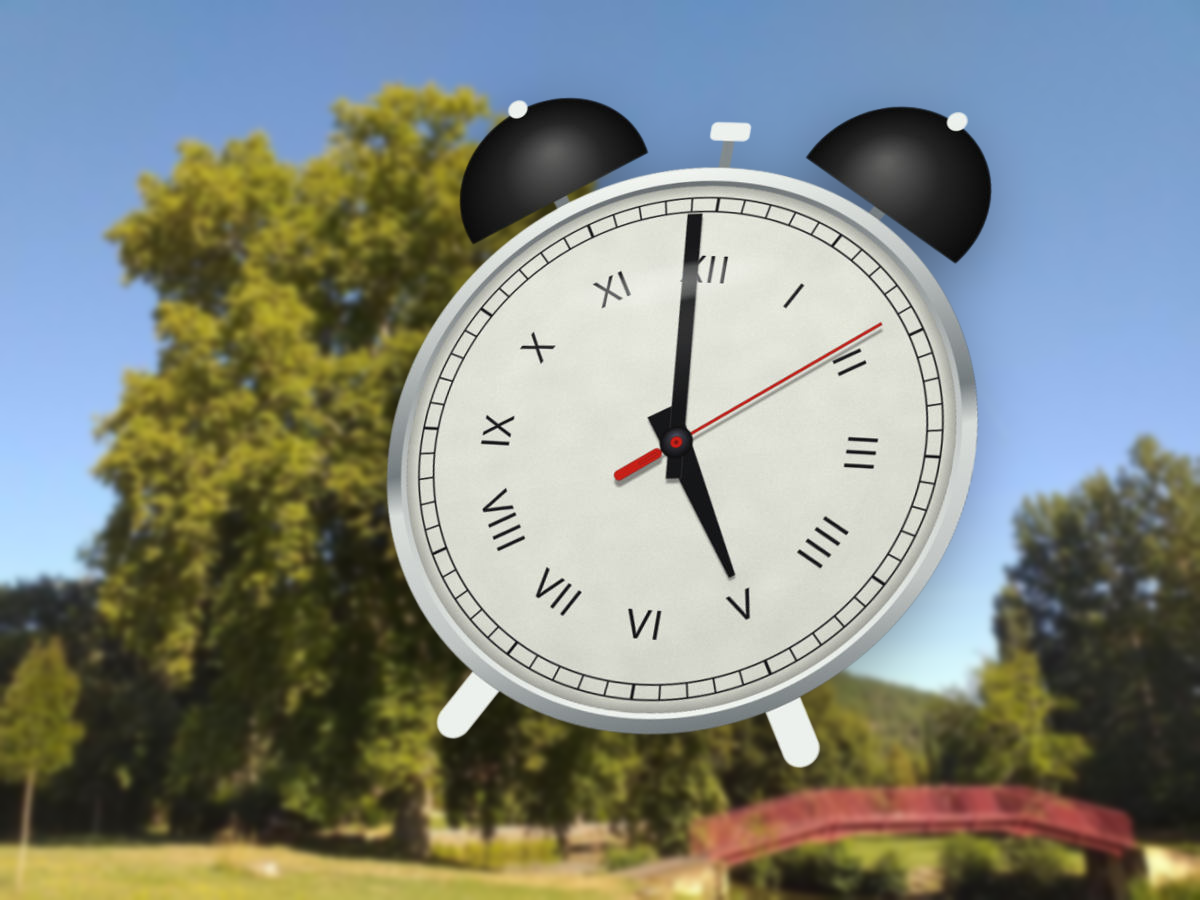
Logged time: 4:59:09
